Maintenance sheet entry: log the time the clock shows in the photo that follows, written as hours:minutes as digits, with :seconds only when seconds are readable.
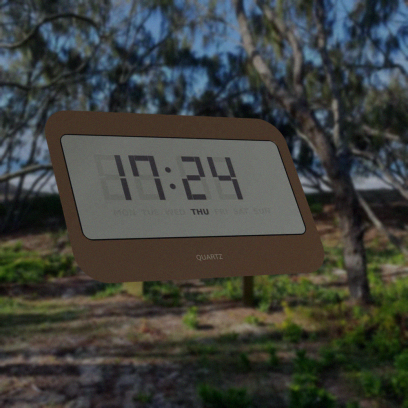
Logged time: 17:24
